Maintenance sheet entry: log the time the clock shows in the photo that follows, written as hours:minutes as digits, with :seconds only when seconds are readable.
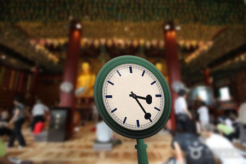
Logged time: 3:25
